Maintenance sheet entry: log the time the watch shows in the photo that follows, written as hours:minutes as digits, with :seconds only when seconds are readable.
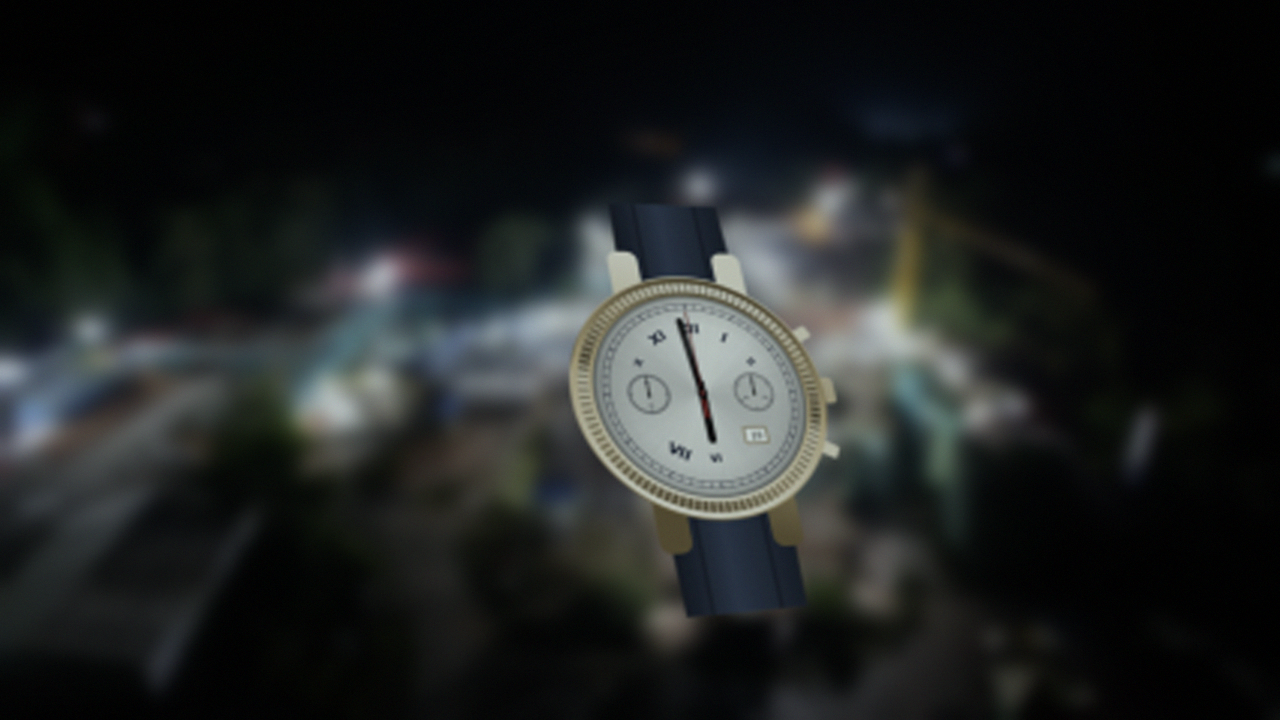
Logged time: 5:59
